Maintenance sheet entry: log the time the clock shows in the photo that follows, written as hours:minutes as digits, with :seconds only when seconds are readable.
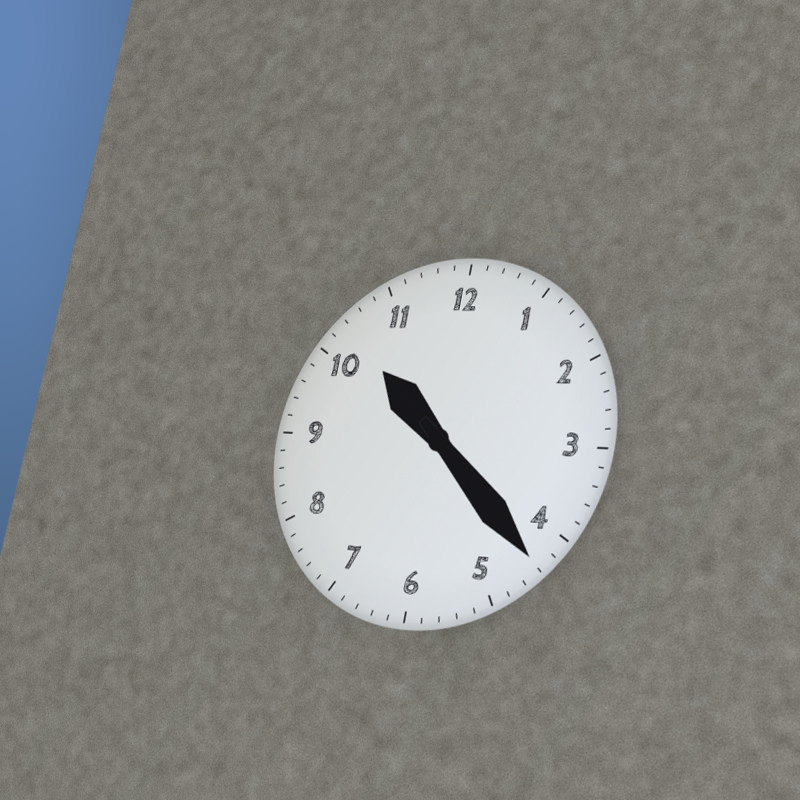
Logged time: 10:22
